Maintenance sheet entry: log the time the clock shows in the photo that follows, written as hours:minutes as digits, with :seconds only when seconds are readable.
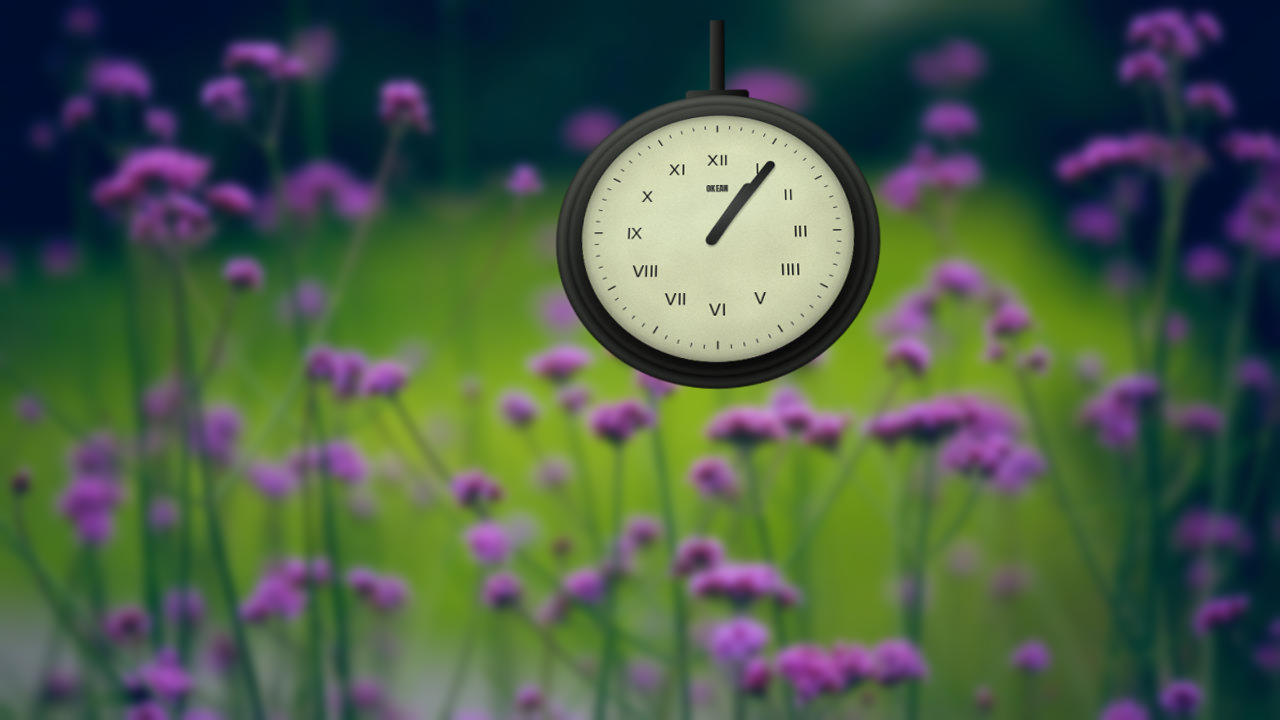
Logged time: 1:06
